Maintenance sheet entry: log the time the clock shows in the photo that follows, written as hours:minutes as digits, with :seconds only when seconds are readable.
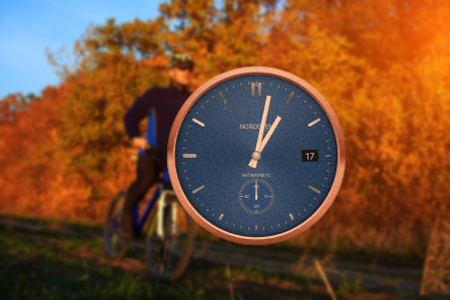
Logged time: 1:02
